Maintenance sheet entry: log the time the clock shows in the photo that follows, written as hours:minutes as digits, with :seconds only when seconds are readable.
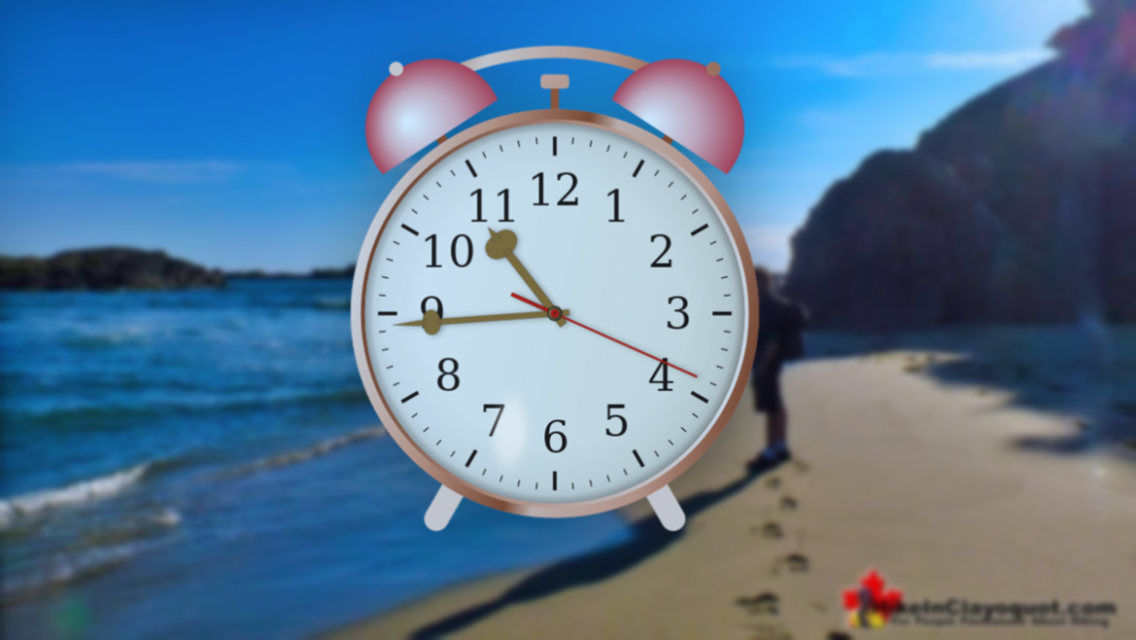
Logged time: 10:44:19
